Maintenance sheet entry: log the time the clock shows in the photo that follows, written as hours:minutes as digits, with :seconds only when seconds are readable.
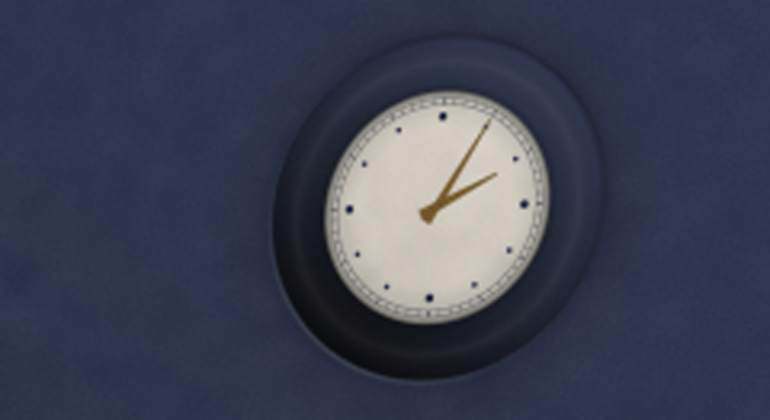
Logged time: 2:05
